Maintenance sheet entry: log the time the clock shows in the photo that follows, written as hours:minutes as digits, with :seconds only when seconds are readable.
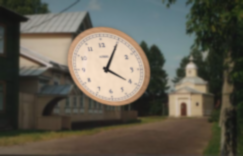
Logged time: 4:05
